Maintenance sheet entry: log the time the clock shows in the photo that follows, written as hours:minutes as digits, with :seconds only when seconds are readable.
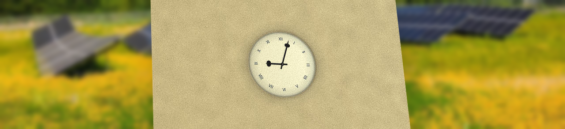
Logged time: 9:03
